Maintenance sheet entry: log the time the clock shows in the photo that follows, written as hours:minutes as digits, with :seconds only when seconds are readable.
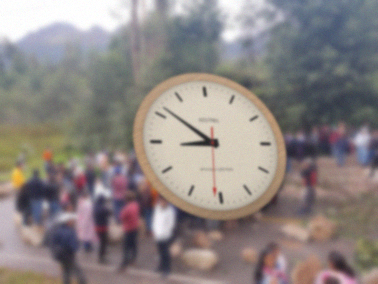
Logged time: 8:51:31
